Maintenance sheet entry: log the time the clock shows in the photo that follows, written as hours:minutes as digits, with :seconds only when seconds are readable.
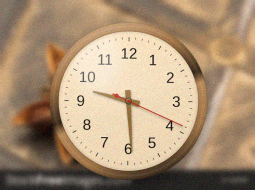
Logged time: 9:29:19
